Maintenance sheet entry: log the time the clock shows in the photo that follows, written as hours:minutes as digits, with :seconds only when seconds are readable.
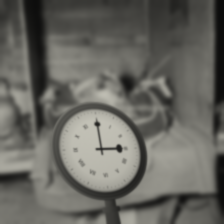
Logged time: 3:00
